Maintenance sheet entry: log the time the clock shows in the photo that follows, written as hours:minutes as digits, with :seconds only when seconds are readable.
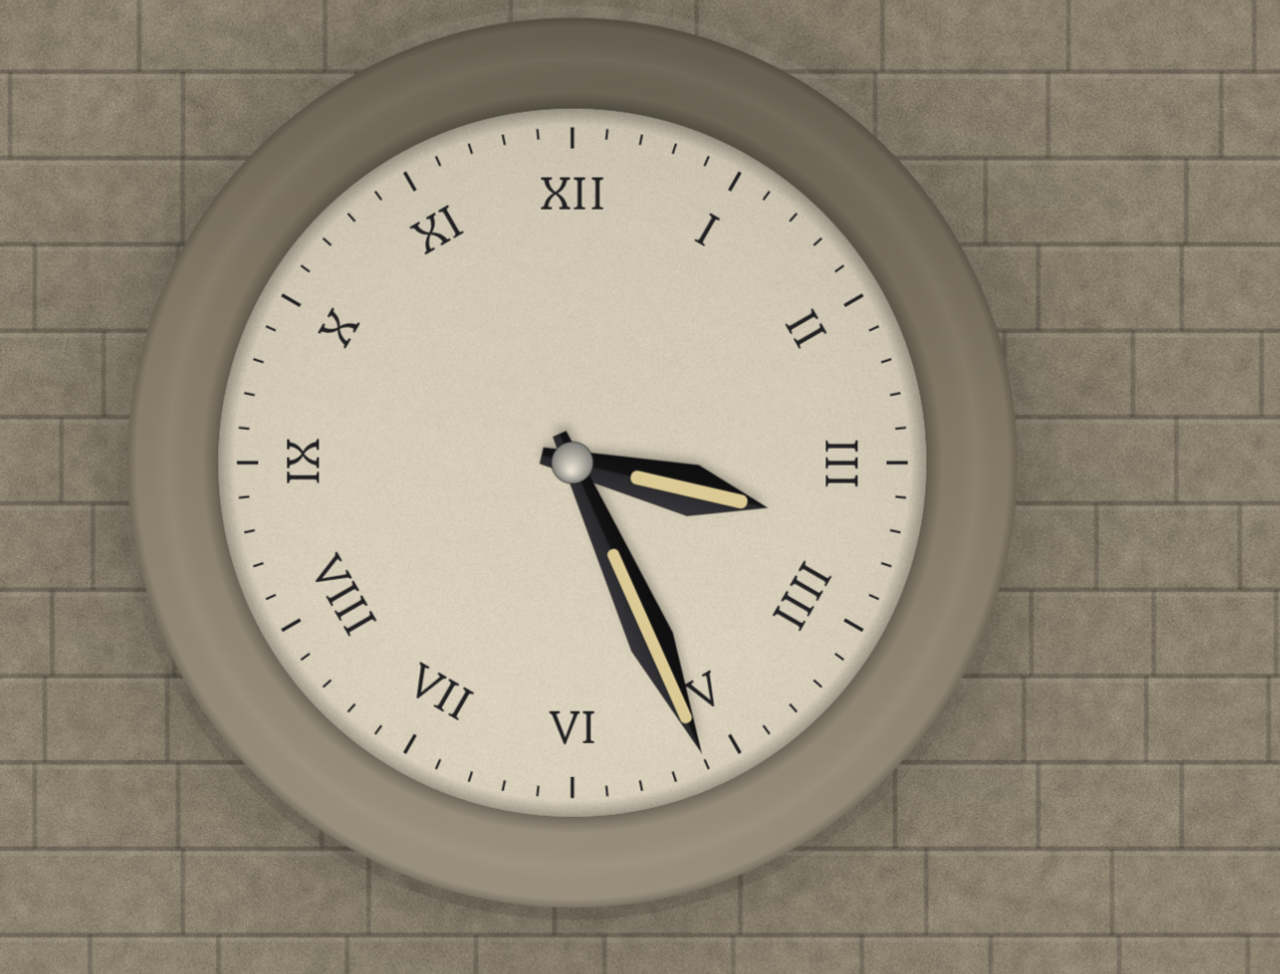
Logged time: 3:26
